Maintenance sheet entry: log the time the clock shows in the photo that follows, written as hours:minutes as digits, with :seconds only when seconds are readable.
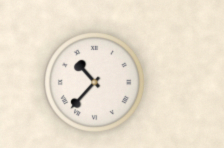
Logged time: 10:37
